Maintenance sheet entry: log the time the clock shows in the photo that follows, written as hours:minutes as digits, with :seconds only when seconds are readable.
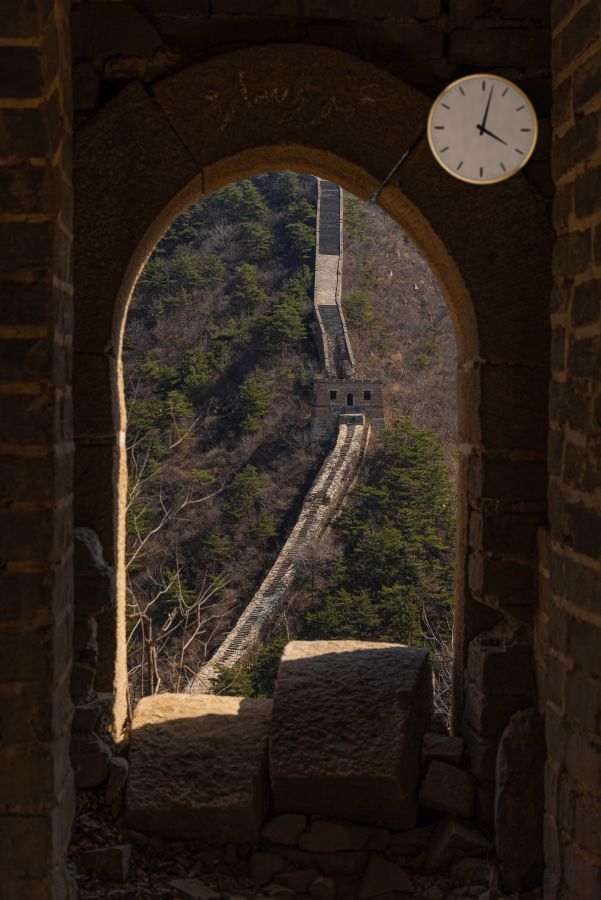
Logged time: 4:02
